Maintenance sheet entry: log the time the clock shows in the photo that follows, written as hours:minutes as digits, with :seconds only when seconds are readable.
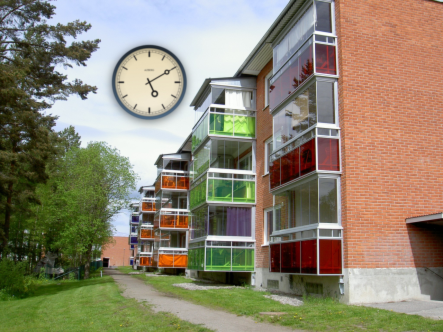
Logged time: 5:10
